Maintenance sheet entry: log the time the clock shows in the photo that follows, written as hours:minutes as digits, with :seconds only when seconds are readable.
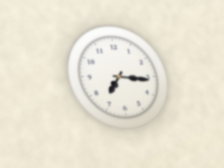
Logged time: 7:16
